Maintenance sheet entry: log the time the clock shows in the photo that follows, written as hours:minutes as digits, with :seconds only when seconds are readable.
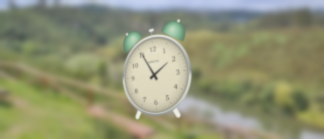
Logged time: 1:55
